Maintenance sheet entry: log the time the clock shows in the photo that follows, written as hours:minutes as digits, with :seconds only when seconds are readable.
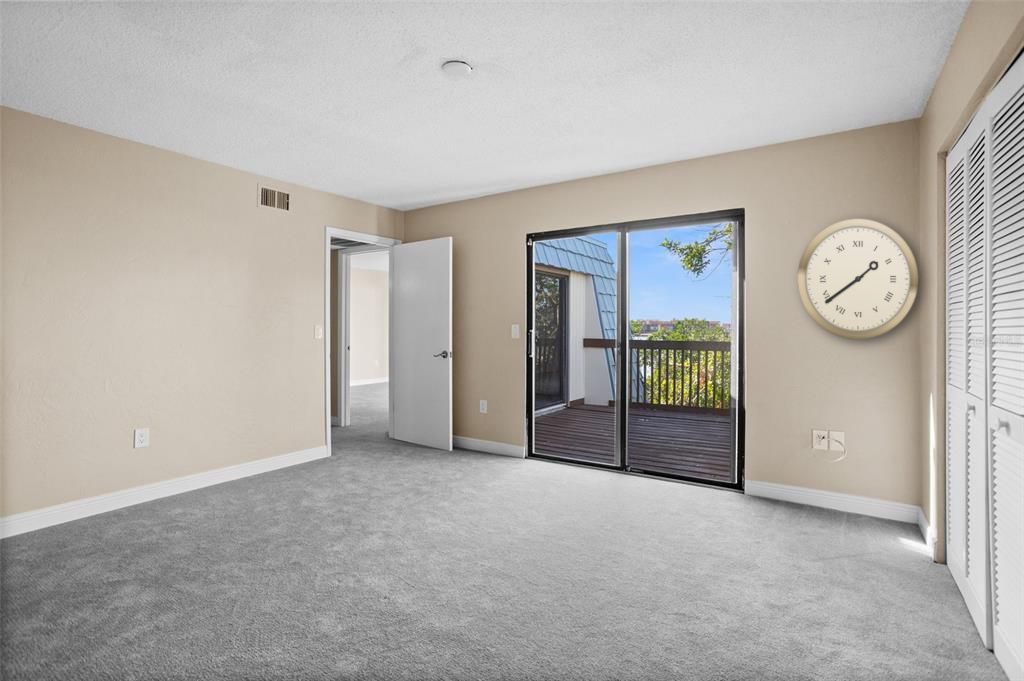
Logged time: 1:39
